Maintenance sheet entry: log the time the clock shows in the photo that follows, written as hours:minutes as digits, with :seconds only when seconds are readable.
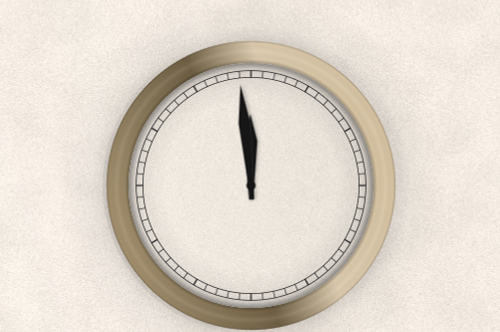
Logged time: 11:59
